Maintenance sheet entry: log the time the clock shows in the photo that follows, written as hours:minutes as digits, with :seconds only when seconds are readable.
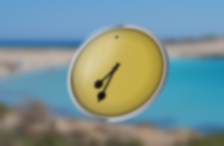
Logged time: 7:34
